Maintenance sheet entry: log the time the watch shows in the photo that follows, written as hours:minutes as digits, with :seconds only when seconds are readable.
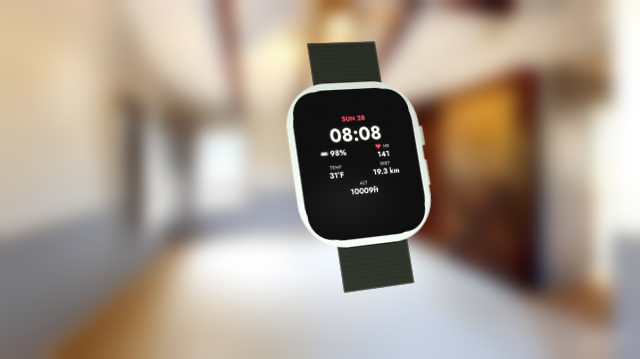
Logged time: 8:08
